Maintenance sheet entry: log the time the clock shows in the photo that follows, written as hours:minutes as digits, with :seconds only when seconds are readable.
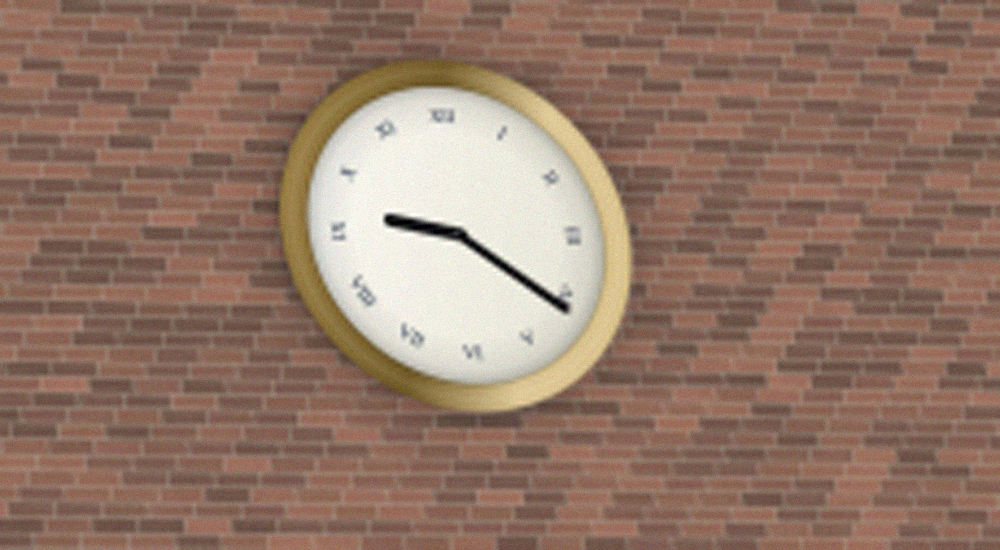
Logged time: 9:21
